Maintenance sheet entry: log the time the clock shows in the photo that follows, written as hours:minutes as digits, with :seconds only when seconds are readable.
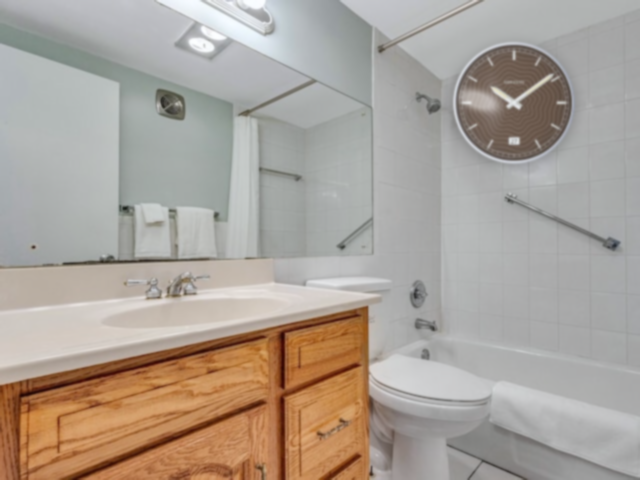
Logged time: 10:09
